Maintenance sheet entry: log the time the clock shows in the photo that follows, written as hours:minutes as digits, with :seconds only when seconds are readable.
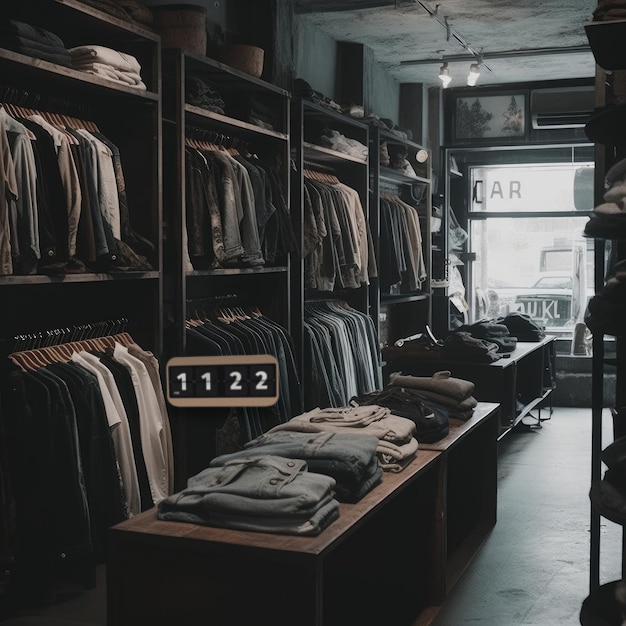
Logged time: 11:22
